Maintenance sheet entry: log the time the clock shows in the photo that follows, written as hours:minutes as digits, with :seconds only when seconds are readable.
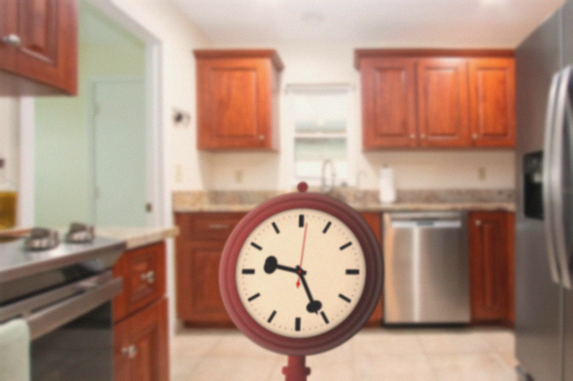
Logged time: 9:26:01
